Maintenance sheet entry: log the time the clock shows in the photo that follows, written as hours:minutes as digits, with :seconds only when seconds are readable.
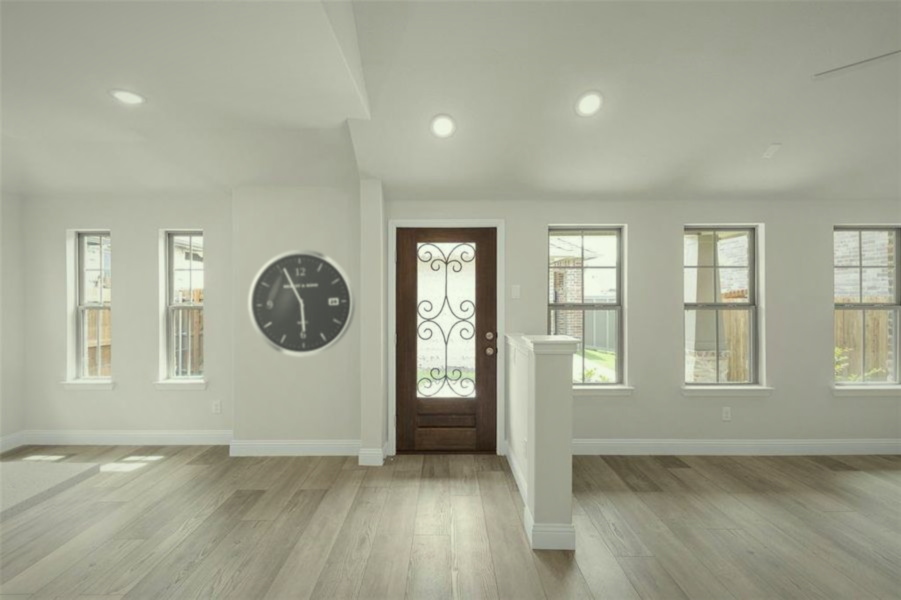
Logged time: 5:56
